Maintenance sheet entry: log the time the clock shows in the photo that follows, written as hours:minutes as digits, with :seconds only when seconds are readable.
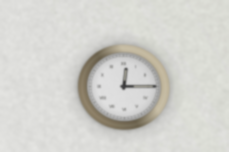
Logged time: 12:15
